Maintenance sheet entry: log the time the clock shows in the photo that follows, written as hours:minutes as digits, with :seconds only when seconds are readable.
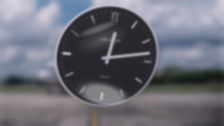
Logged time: 12:13
